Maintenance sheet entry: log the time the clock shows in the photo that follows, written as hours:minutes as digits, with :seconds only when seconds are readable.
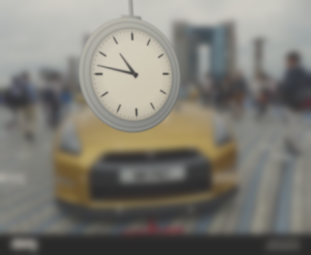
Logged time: 10:47
